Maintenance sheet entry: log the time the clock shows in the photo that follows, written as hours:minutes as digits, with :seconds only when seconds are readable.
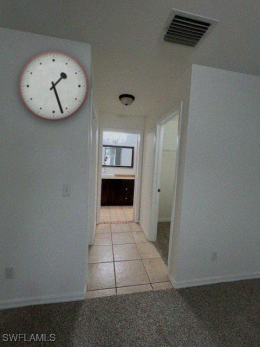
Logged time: 1:27
